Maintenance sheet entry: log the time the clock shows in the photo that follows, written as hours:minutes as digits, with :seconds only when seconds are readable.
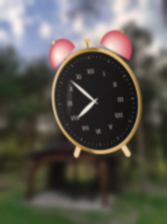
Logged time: 7:52
